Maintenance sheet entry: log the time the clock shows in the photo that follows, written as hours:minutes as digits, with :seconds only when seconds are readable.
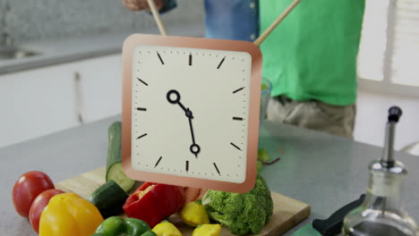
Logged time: 10:28
